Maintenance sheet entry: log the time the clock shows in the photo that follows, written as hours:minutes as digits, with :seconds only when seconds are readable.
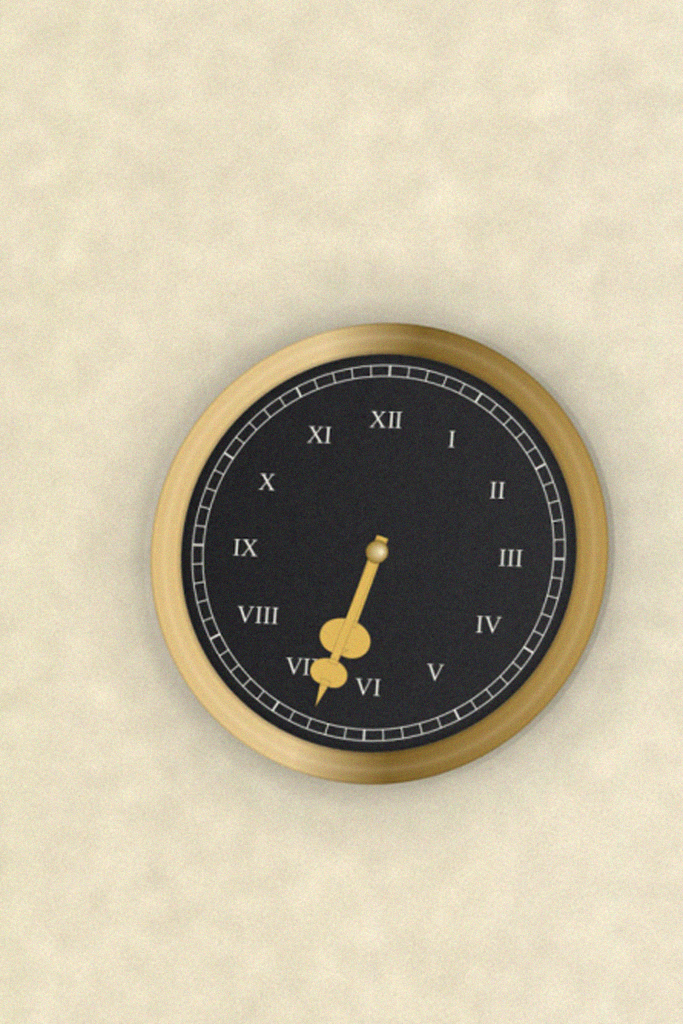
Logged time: 6:33
